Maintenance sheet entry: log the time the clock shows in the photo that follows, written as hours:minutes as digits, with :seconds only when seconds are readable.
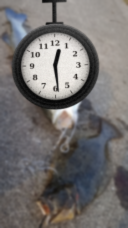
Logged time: 12:29
